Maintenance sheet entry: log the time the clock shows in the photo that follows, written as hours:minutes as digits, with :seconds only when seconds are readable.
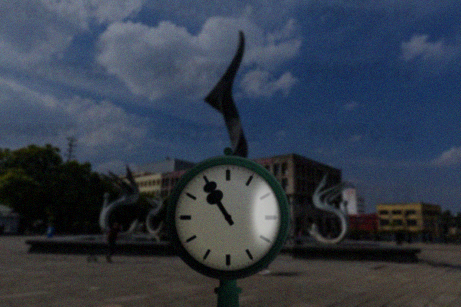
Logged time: 10:55
